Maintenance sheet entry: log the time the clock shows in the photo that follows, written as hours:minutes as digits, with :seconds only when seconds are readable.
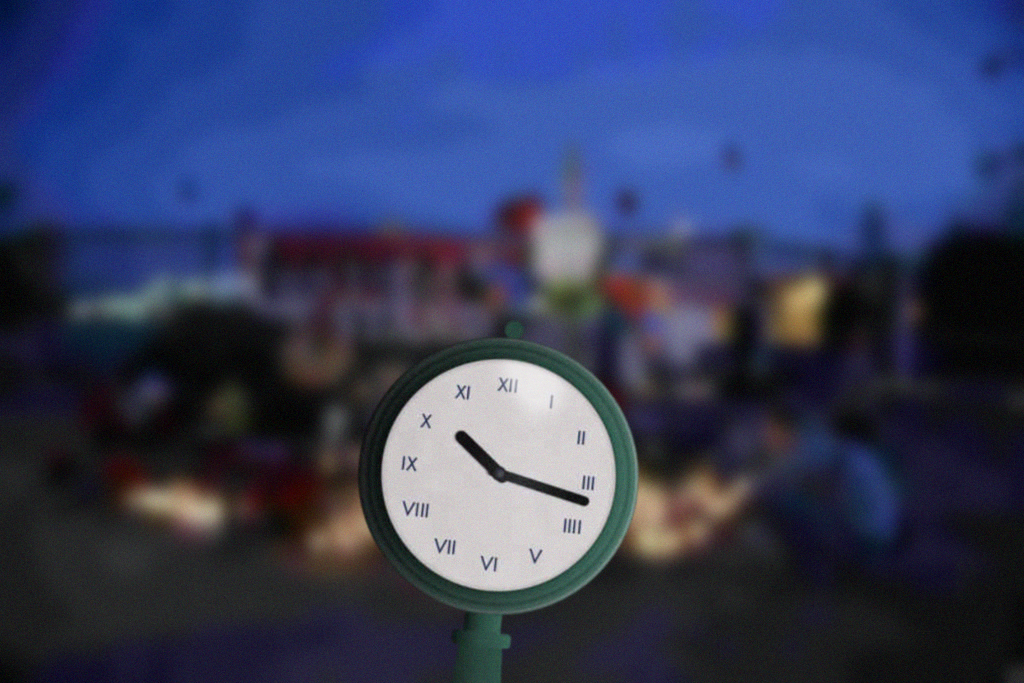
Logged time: 10:17
